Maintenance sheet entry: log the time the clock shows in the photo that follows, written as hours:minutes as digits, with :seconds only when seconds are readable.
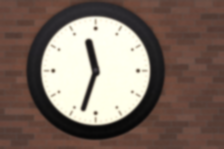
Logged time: 11:33
